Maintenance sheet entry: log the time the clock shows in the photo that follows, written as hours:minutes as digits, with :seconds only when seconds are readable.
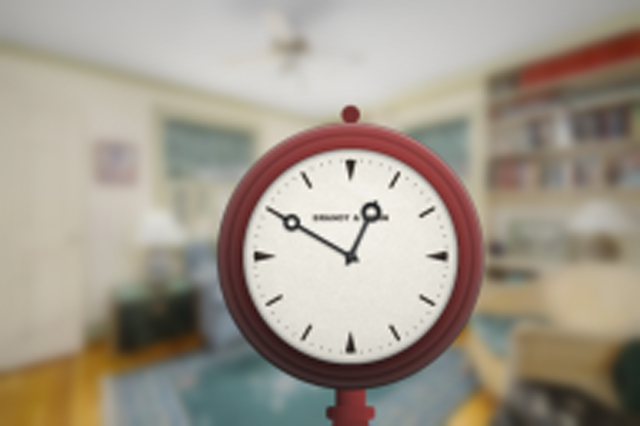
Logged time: 12:50
